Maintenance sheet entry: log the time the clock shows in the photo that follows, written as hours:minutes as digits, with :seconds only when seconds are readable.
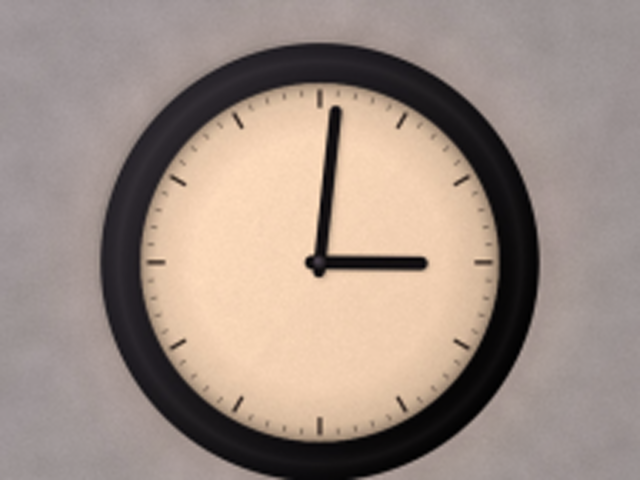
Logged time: 3:01
